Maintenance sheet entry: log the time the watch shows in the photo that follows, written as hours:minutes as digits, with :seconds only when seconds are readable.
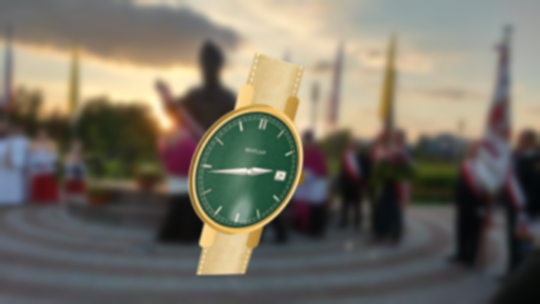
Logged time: 2:44
